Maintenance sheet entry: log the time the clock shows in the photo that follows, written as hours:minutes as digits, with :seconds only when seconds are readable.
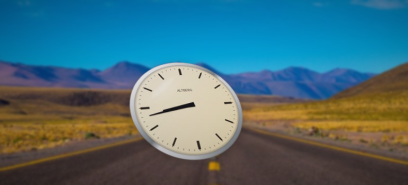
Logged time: 8:43
